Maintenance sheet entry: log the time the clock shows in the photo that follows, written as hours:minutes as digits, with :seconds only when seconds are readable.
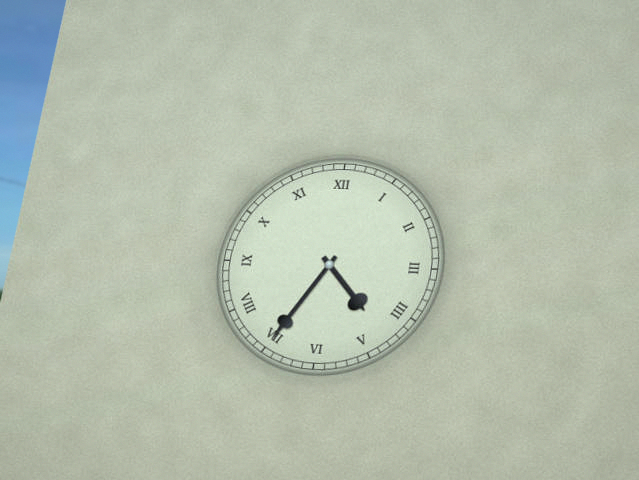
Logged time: 4:35
